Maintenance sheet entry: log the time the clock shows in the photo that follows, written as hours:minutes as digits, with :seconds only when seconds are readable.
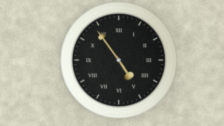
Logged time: 4:54
